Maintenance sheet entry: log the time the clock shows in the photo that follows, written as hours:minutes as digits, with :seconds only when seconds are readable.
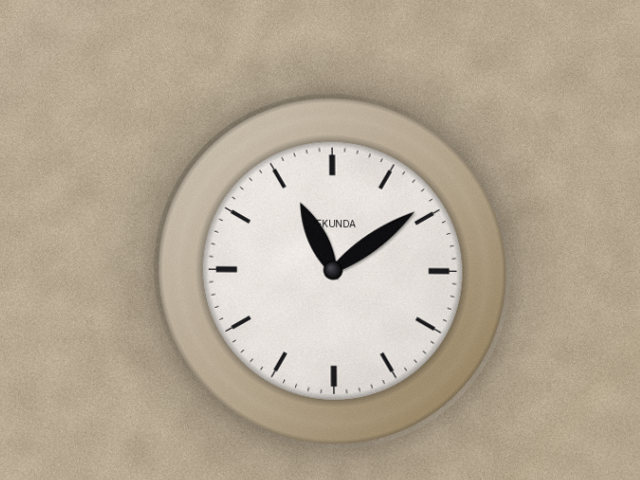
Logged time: 11:09
